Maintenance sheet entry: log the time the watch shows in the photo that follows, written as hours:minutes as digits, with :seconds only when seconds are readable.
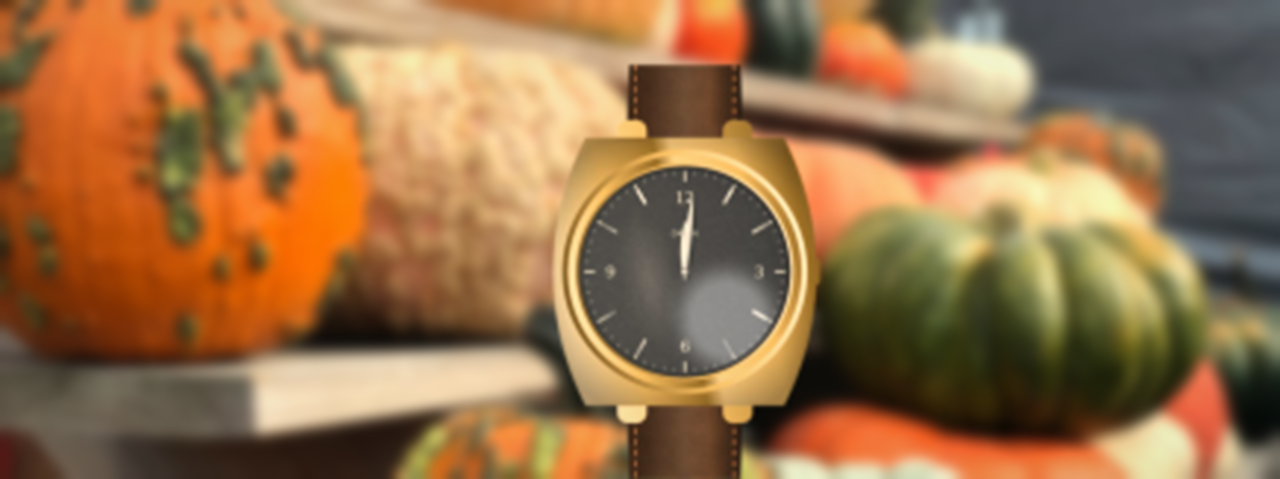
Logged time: 12:01
